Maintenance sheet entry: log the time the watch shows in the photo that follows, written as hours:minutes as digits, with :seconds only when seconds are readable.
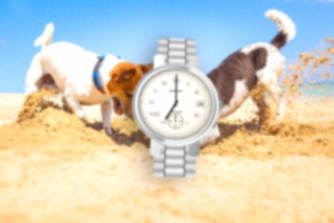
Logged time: 7:00
